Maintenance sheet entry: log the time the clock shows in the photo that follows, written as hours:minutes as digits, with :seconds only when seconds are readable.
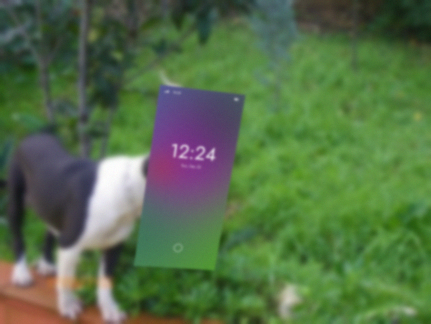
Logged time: 12:24
